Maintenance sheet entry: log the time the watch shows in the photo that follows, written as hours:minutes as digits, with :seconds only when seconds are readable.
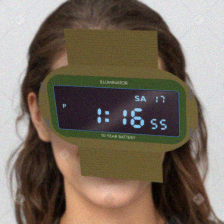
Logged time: 1:16:55
